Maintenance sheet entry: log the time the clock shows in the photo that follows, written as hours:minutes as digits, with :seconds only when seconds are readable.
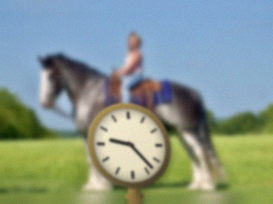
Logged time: 9:23
